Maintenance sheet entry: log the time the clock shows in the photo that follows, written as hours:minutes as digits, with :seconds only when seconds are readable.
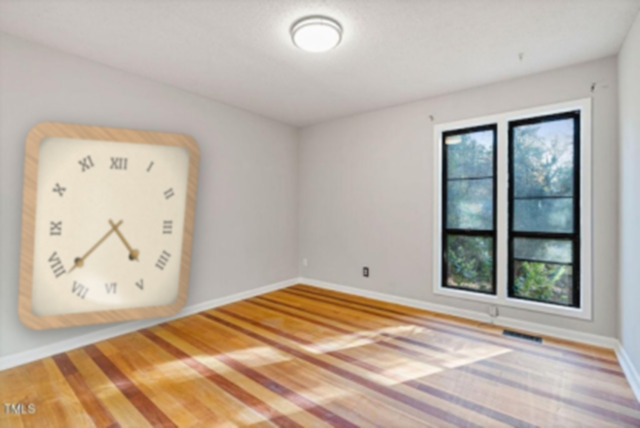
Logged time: 4:38
